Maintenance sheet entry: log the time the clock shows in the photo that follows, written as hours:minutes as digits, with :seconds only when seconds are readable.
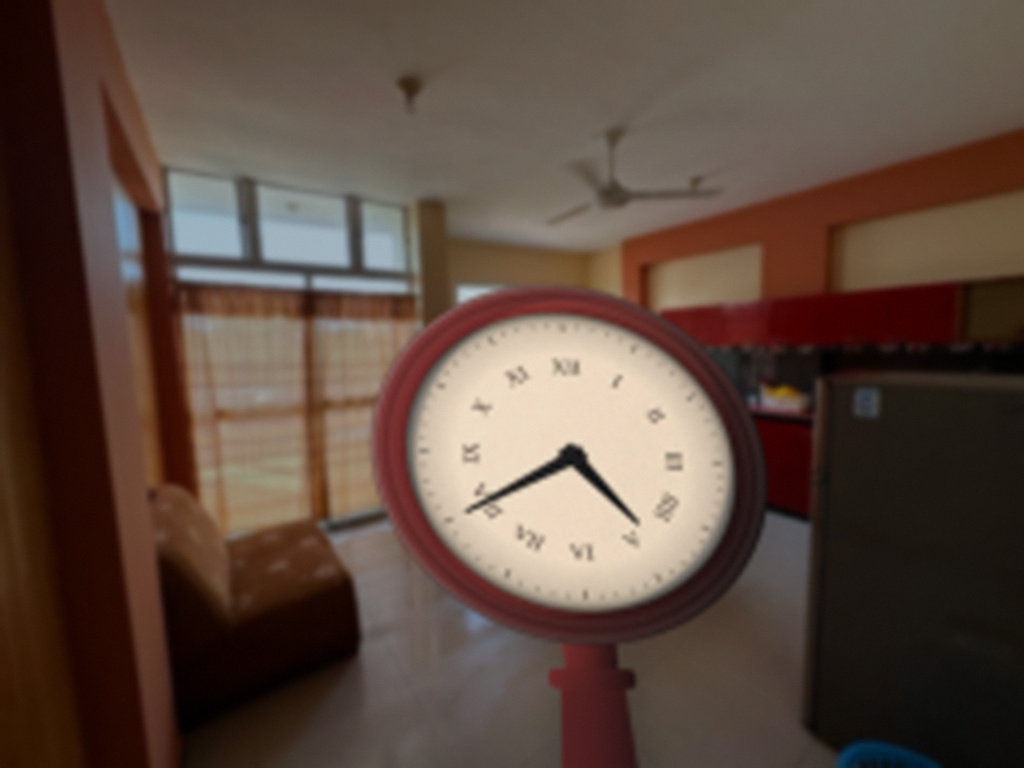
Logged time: 4:40
